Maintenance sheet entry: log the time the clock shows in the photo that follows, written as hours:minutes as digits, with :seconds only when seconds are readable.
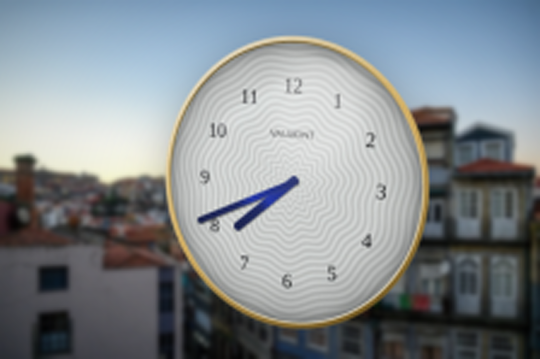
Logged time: 7:41
